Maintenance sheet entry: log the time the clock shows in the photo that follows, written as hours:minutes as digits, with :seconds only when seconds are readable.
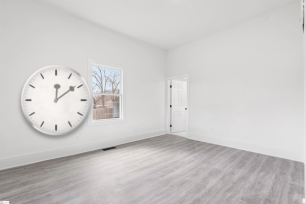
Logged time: 12:09
